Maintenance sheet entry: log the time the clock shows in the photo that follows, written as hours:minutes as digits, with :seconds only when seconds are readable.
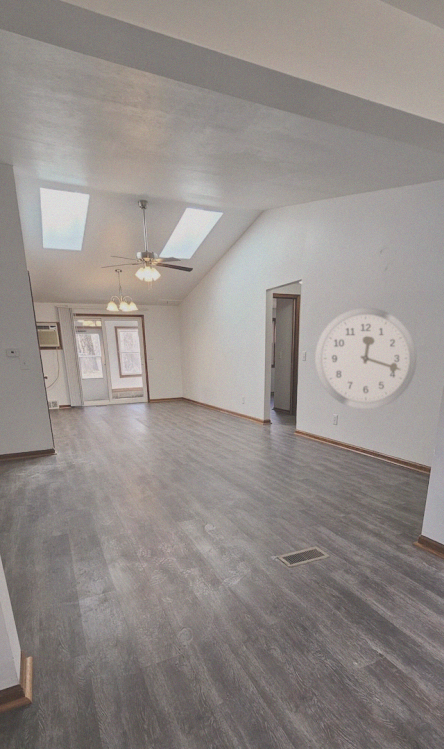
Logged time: 12:18
